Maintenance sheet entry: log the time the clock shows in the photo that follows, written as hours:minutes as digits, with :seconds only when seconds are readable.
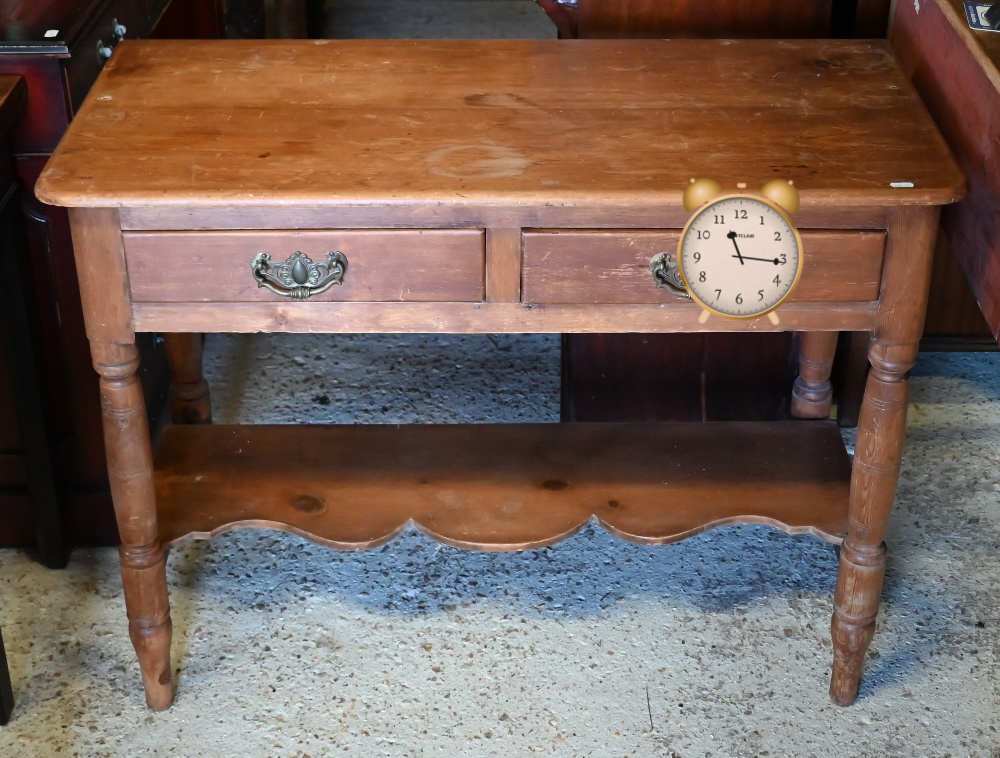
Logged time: 11:16
